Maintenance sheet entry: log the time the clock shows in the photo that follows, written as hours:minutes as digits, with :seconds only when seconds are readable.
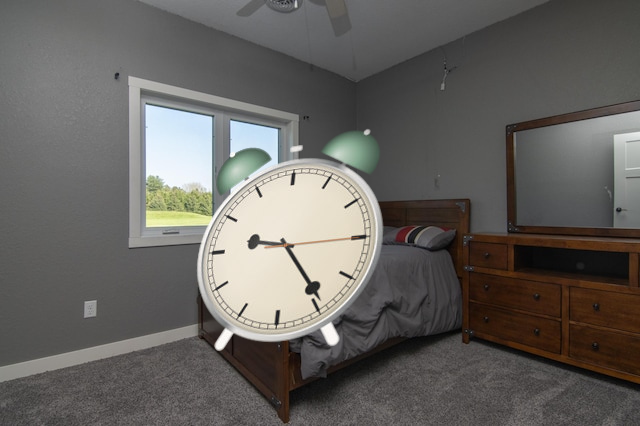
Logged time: 9:24:15
